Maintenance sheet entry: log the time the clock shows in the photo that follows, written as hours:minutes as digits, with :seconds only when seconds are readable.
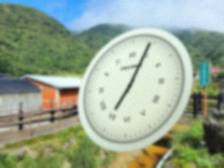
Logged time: 7:04
